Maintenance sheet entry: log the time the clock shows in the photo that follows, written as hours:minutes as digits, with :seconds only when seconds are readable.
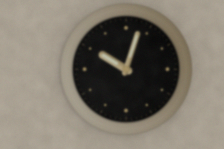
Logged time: 10:03
